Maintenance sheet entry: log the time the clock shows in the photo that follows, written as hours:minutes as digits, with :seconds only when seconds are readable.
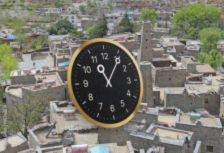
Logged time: 11:06
